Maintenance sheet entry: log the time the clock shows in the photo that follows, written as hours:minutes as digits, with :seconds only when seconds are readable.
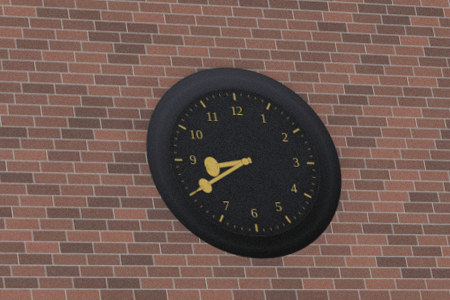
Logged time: 8:40
